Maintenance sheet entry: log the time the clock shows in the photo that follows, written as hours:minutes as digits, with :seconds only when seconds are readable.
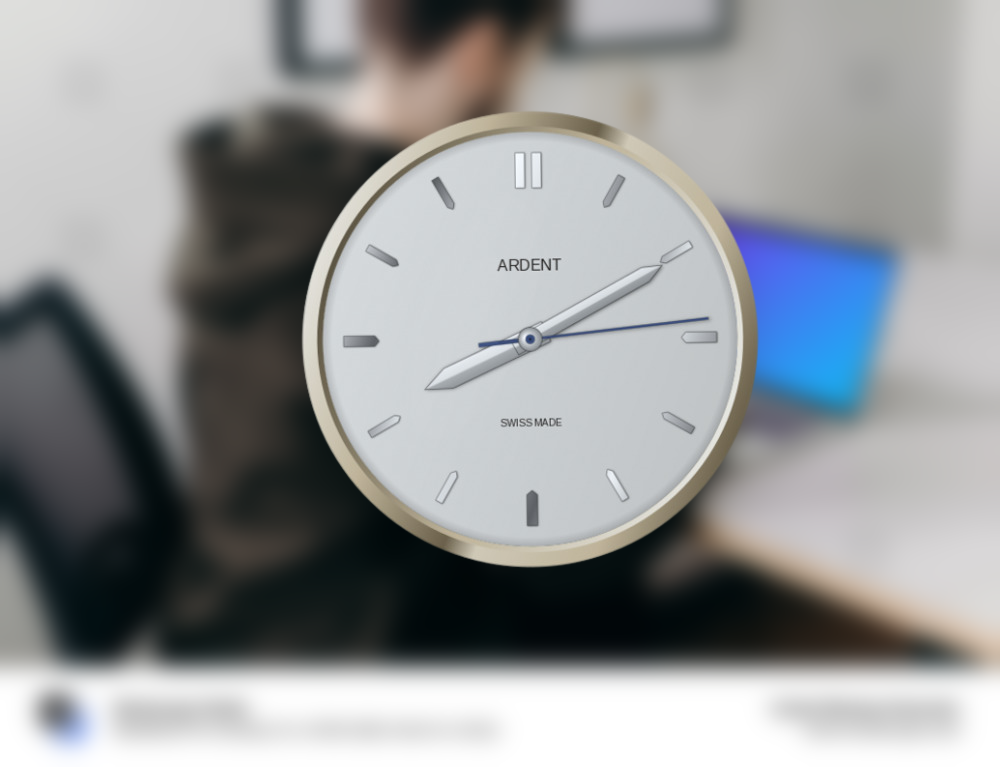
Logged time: 8:10:14
